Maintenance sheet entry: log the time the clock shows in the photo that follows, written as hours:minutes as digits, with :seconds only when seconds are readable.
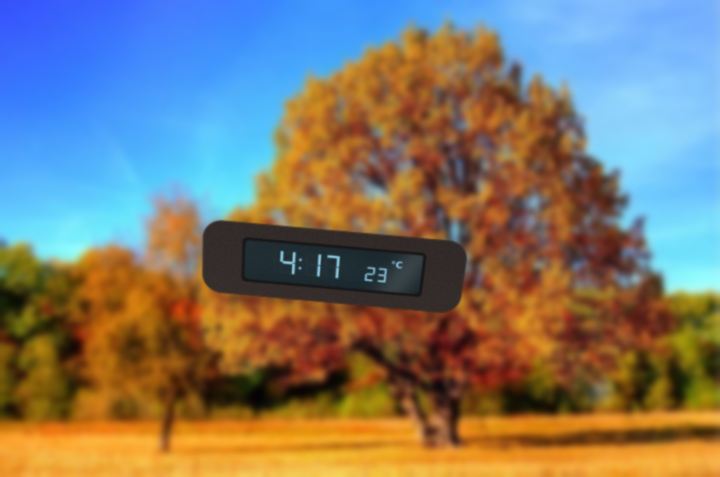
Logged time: 4:17
